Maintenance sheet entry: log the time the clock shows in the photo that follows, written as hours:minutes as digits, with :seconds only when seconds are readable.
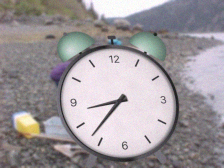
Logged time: 8:37
